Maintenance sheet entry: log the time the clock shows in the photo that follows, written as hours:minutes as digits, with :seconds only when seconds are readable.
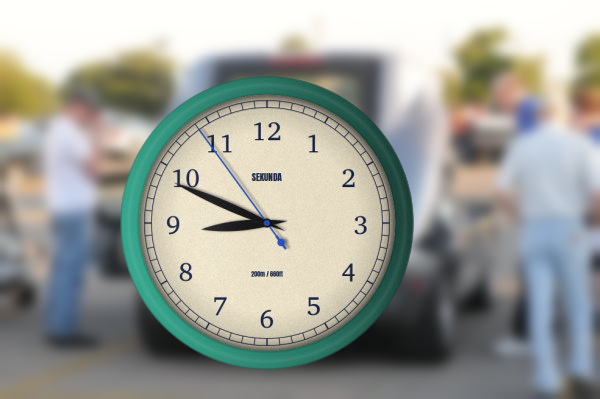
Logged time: 8:48:54
